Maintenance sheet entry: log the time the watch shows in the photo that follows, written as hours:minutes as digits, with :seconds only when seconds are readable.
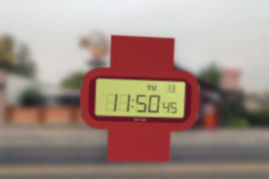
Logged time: 11:50:45
